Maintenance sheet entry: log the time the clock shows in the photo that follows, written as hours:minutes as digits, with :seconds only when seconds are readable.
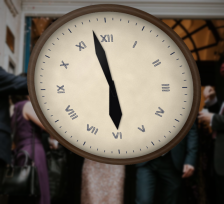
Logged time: 5:58
